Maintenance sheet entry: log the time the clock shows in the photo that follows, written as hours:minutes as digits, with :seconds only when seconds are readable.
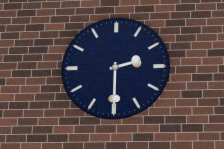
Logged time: 2:30
